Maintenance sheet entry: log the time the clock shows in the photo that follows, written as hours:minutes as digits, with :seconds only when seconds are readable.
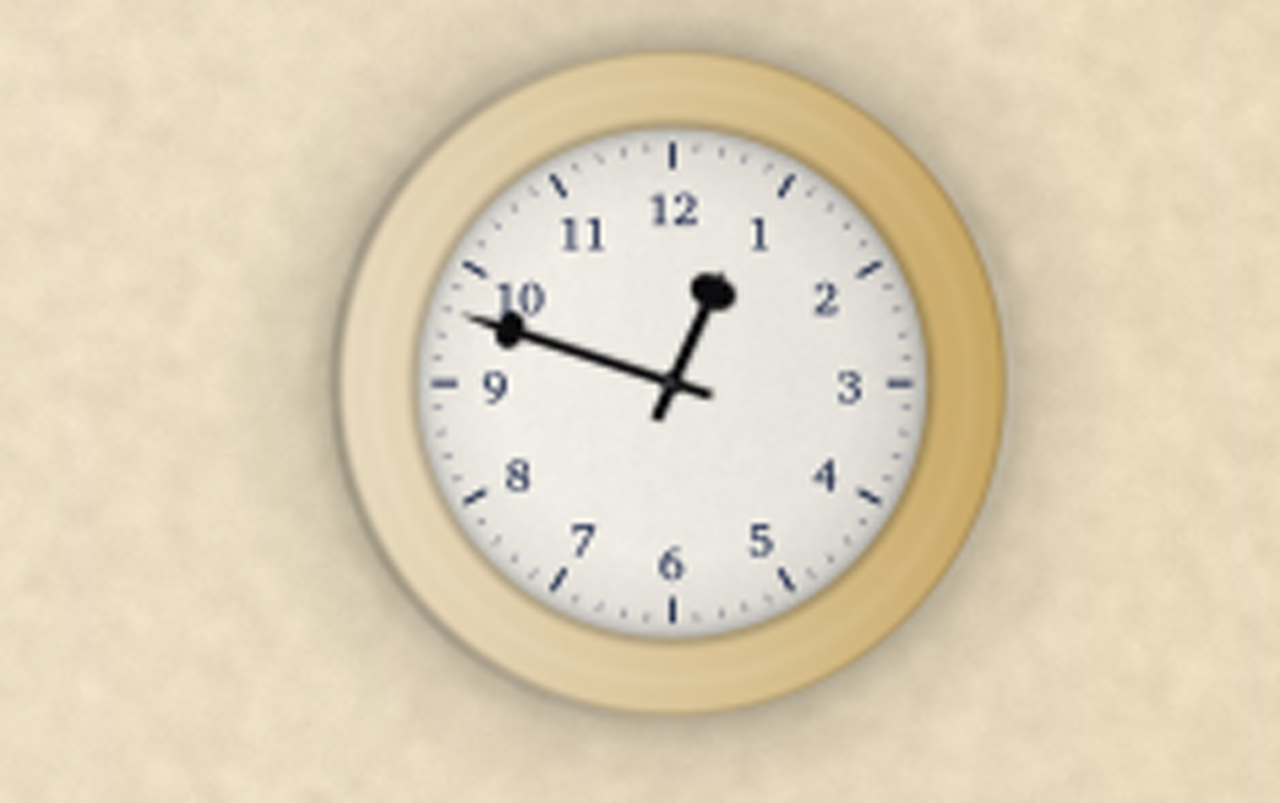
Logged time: 12:48
